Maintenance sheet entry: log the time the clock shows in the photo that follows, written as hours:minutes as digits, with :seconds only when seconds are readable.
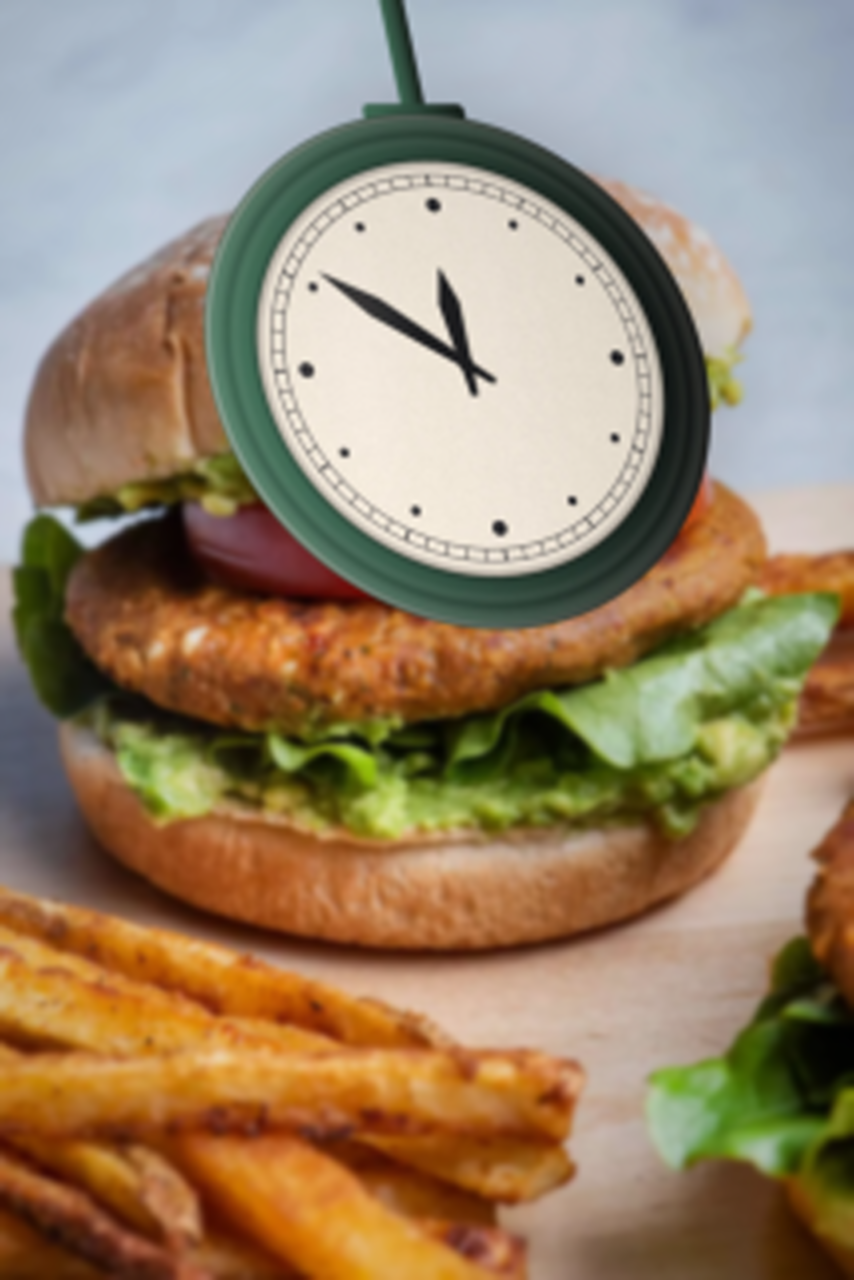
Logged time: 11:51
